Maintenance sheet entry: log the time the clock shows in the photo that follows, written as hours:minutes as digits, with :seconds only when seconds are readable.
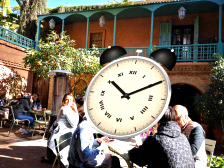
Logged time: 10:10
